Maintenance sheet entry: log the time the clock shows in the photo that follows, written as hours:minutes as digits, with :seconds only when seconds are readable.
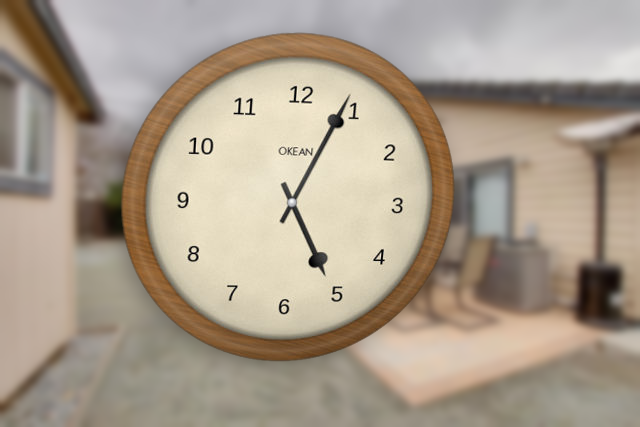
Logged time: 5:04
